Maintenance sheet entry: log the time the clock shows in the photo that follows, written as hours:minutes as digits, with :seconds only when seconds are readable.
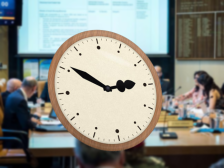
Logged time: 2:51
